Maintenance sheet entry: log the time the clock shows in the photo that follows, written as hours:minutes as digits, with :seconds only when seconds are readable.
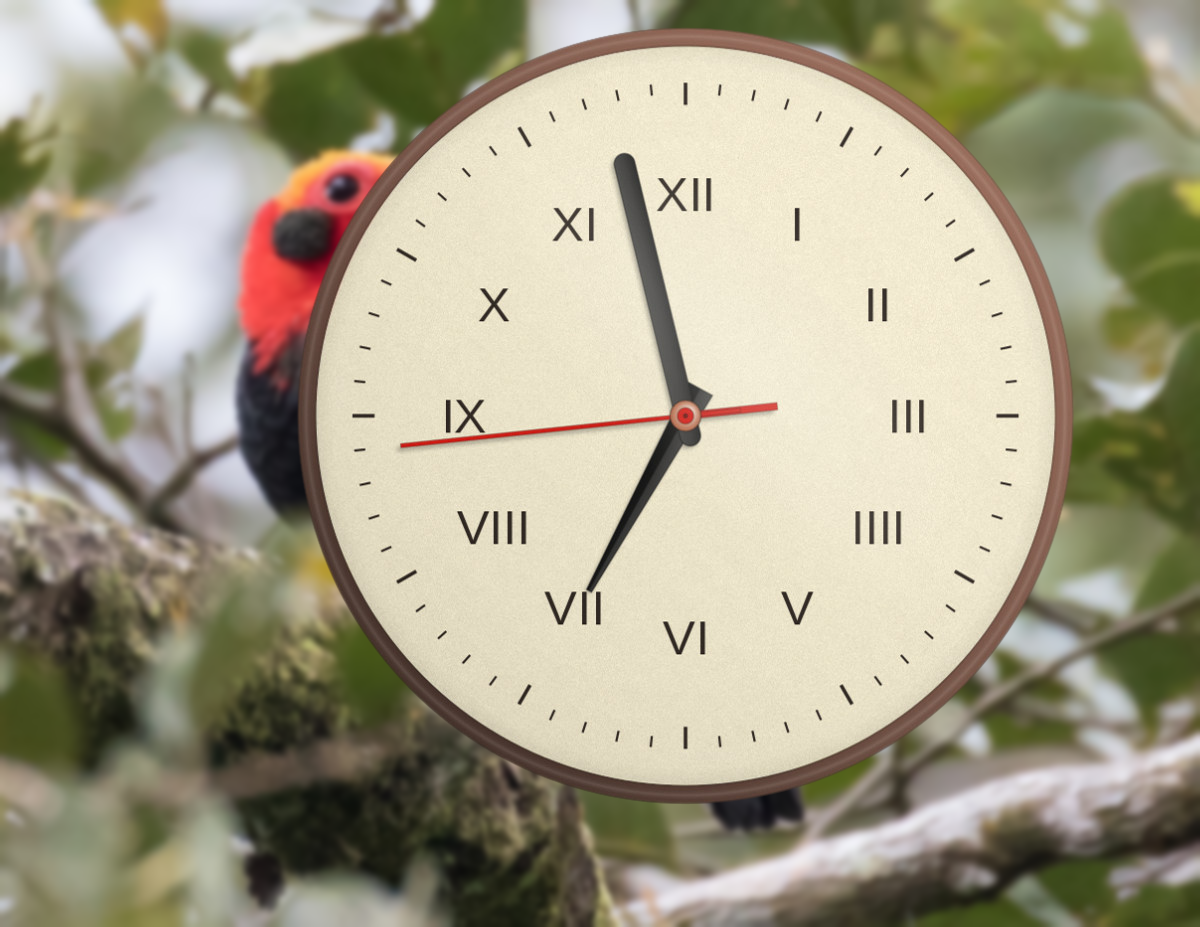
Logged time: 6:57:44
